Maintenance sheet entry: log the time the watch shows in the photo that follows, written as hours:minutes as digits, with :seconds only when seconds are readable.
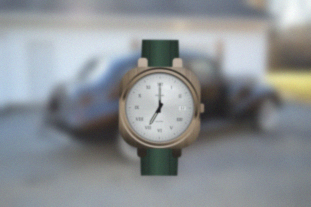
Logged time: 7:00
